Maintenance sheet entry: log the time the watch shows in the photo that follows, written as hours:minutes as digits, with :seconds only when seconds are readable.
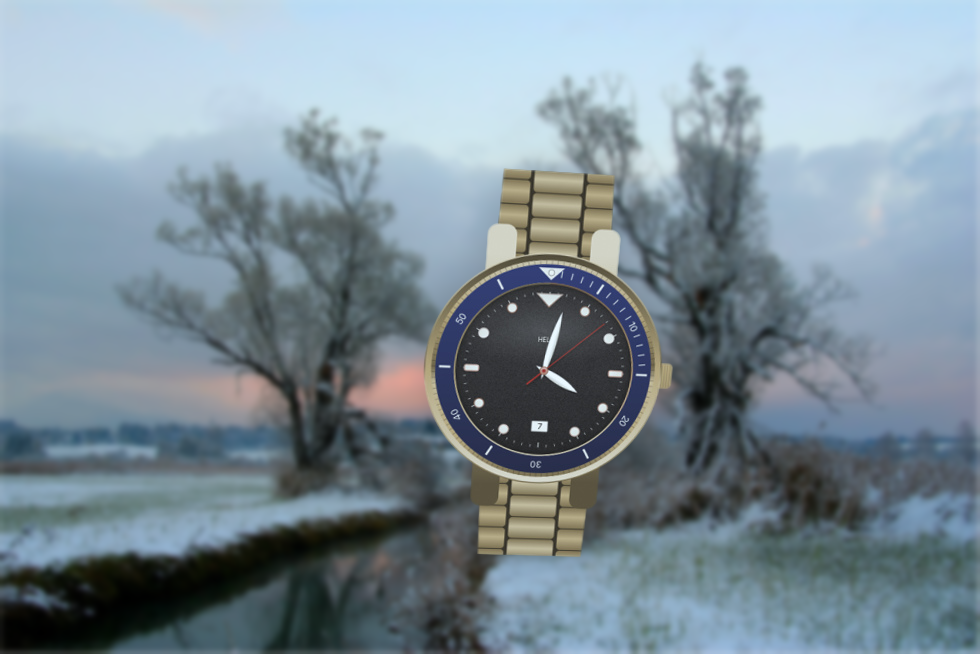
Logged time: 4:02:08
